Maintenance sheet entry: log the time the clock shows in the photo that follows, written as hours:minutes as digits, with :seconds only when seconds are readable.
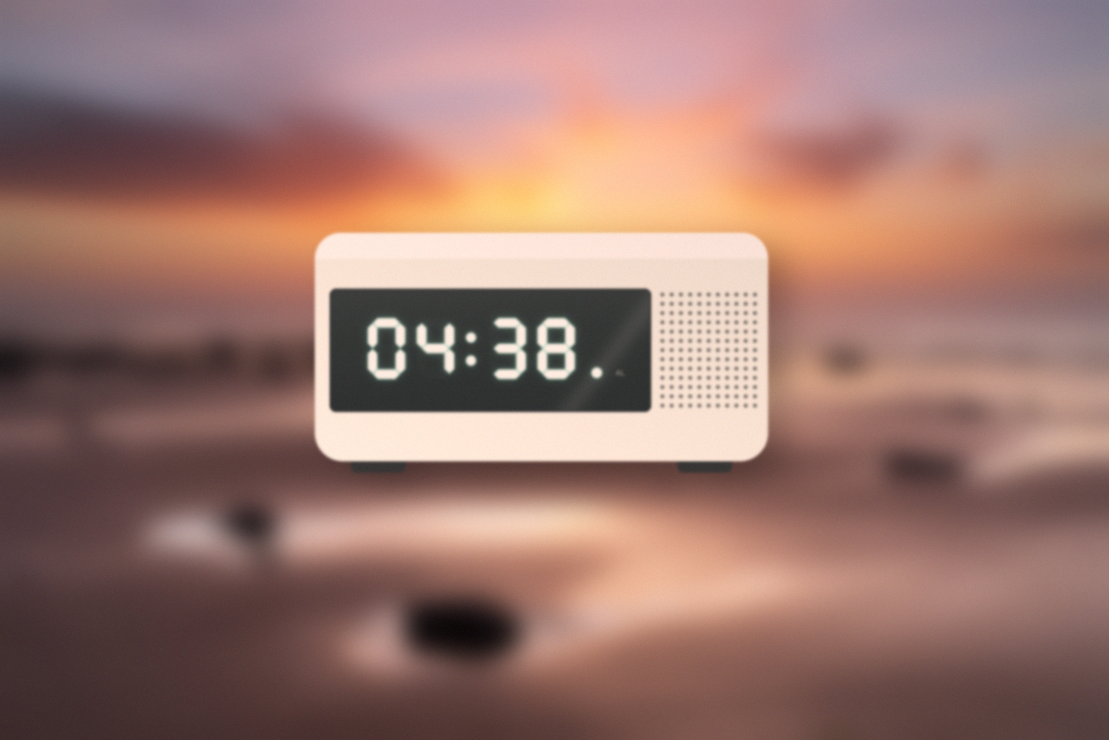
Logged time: 4:38
